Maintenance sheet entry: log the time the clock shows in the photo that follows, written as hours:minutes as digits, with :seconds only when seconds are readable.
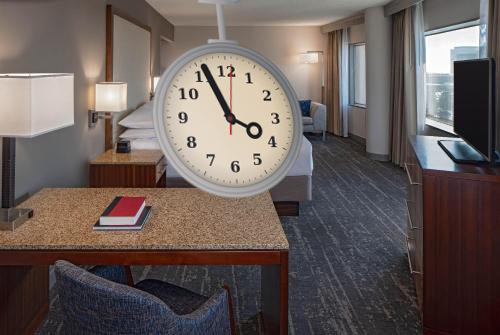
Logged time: 3:56:01
